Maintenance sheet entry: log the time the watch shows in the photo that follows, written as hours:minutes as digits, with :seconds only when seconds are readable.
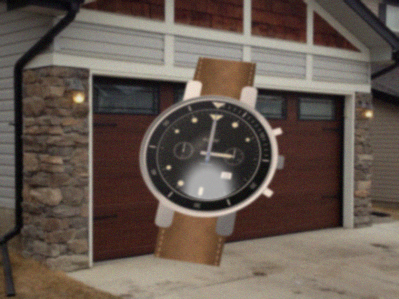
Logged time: 3:00
